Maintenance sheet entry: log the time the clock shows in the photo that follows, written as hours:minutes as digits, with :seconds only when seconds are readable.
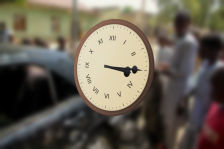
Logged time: 3:15
